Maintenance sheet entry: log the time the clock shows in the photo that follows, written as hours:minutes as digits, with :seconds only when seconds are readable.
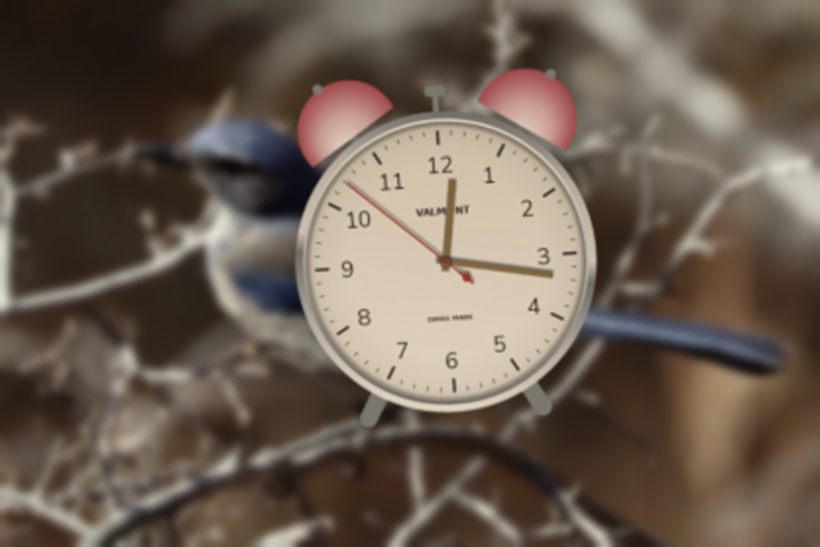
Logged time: 12:16:52
